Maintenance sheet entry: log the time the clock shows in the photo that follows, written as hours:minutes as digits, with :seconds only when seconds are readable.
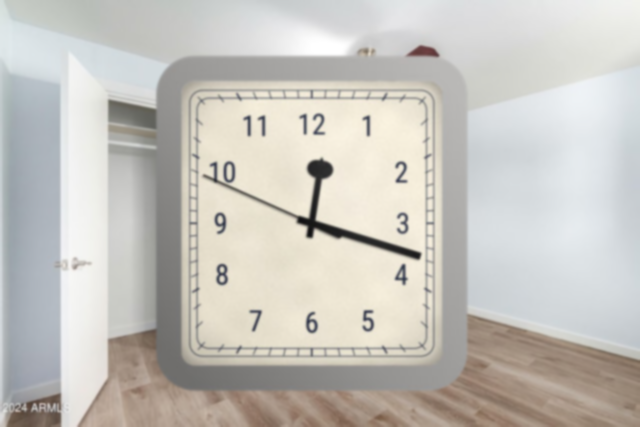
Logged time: 12:17:49
